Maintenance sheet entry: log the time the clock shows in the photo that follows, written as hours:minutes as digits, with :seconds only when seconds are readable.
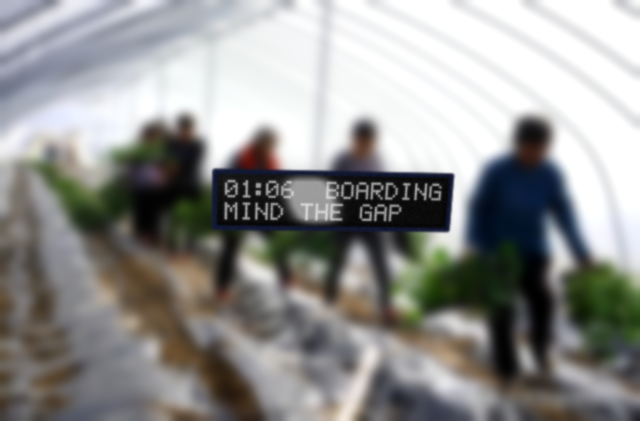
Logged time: 1:06
